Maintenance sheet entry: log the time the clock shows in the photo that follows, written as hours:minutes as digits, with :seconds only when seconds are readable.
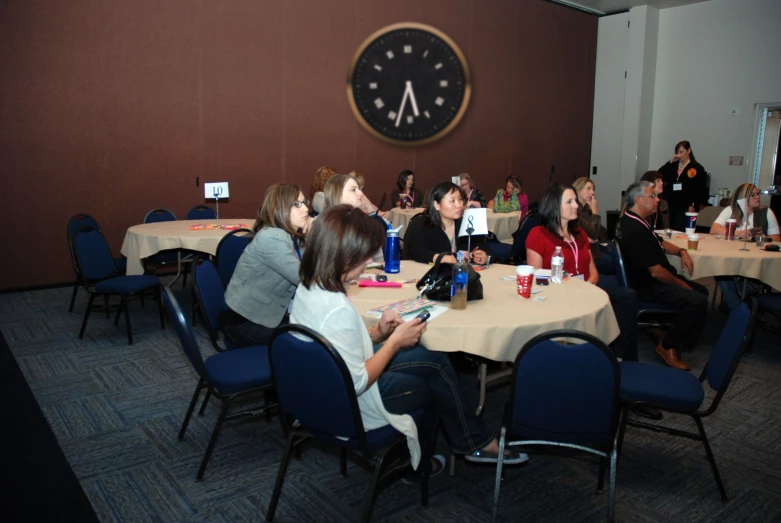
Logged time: 5:33
